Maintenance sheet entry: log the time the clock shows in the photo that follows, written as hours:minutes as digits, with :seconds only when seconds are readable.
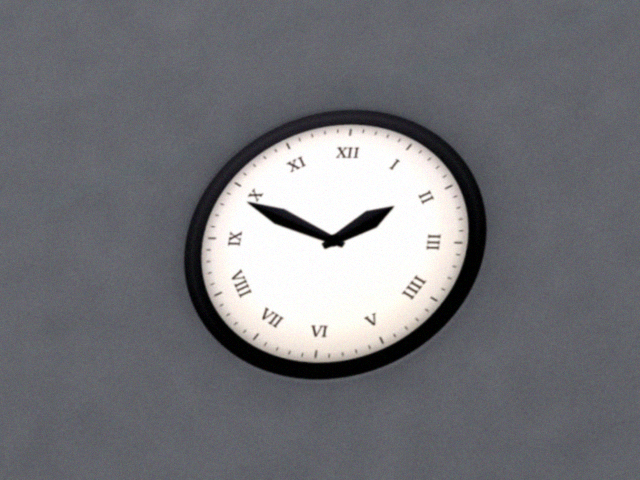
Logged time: 1:49
